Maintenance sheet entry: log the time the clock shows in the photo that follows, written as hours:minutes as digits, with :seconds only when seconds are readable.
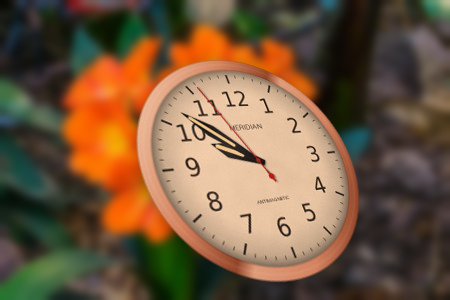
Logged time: 9:51:56
